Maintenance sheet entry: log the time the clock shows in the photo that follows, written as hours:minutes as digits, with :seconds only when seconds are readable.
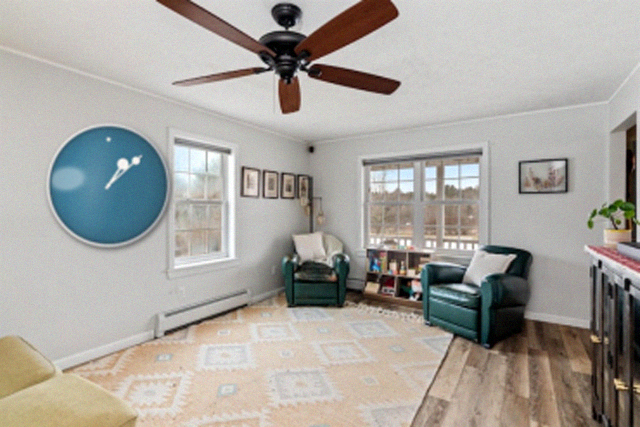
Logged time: 1:08
